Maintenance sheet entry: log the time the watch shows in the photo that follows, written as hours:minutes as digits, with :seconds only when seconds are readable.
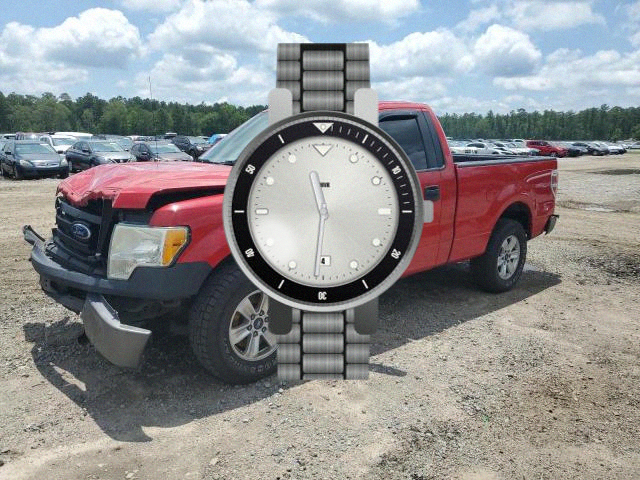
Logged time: 11:31
